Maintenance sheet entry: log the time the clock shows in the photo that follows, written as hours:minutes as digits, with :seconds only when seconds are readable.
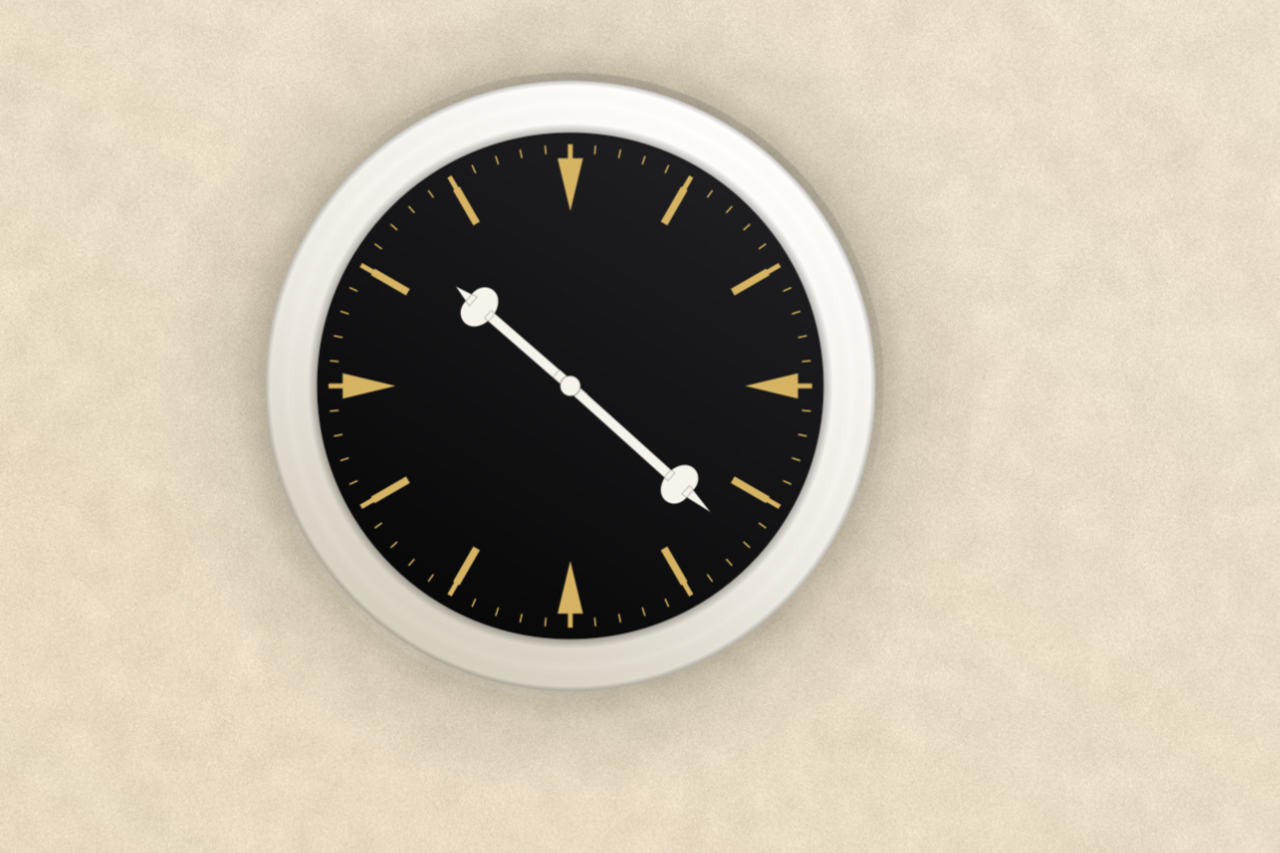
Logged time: 10:22
